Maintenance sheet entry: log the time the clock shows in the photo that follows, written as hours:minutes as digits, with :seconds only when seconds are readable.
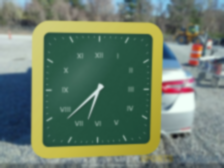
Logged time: 6:38
